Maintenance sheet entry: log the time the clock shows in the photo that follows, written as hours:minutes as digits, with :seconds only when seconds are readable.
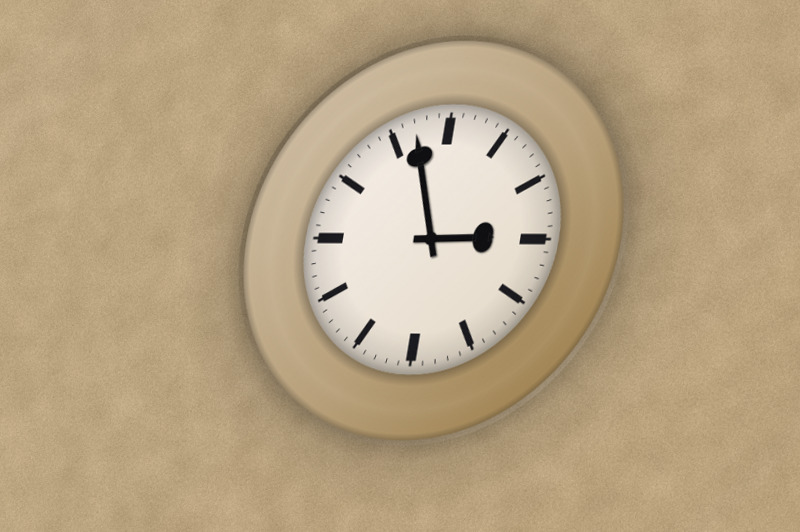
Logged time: 2:57
